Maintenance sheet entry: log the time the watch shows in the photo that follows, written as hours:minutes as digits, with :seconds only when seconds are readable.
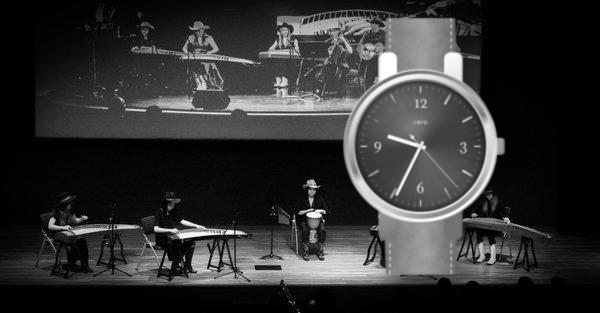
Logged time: 9:34:23
